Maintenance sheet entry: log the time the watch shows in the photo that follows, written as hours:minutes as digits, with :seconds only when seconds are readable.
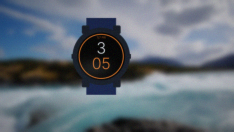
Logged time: 3:05
